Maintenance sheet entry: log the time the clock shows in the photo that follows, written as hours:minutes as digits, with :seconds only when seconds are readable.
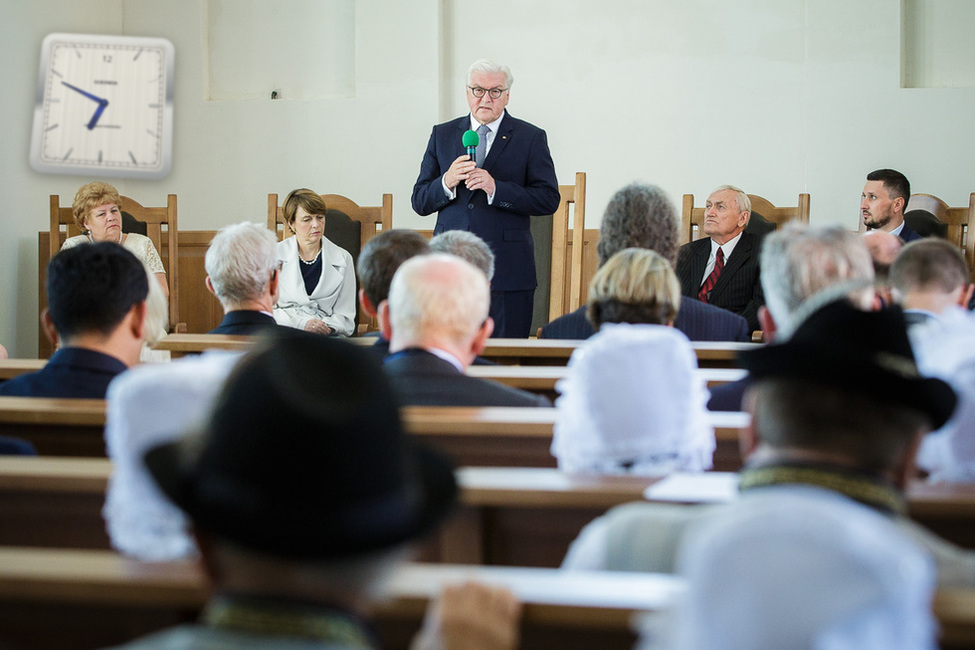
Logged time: 6:49
